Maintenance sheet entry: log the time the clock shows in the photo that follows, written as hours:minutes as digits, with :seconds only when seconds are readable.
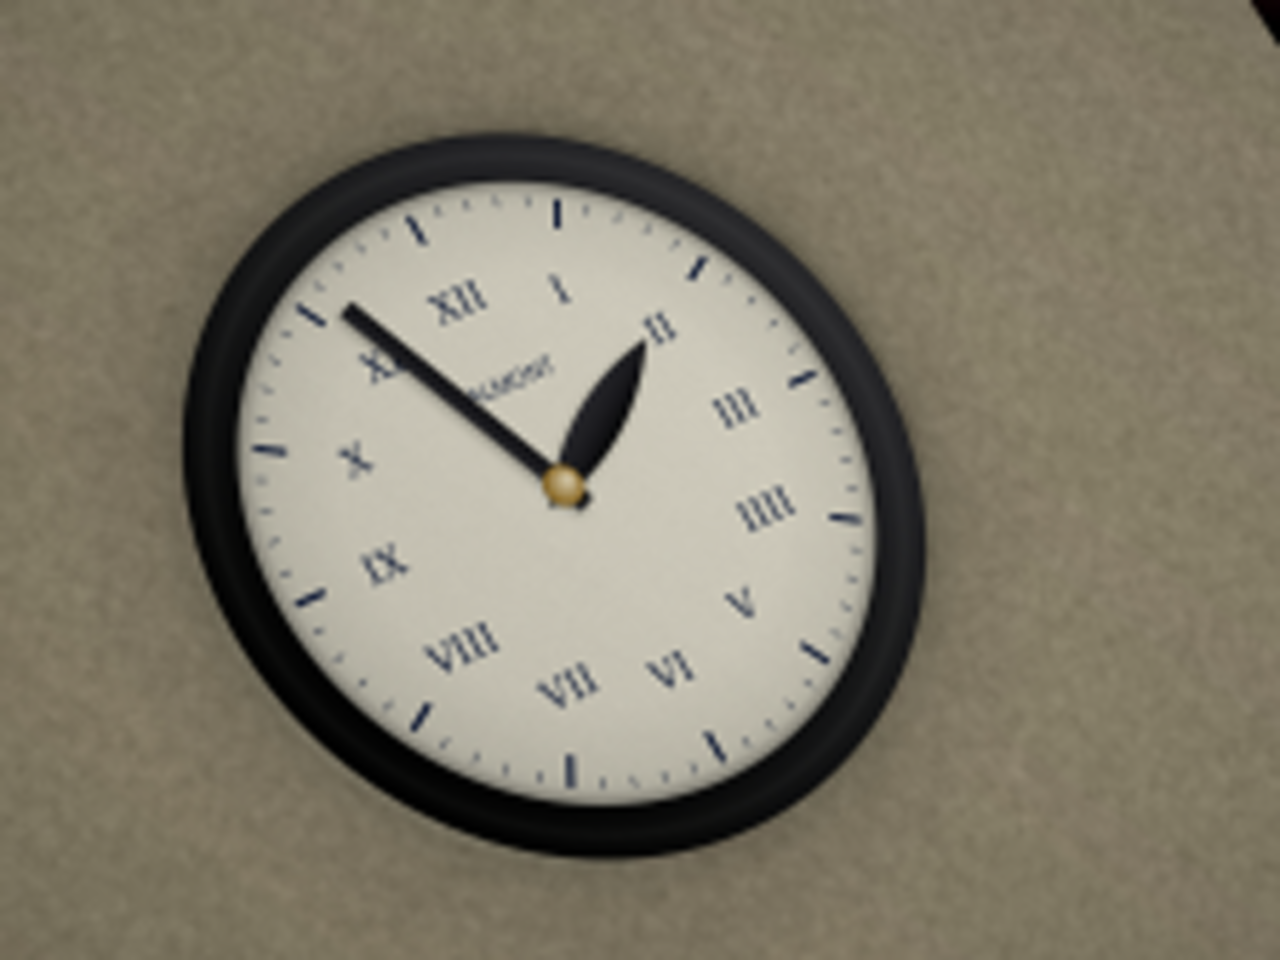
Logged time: 1:56
